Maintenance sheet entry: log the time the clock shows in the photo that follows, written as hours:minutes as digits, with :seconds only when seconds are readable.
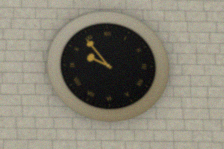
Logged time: 9:54
